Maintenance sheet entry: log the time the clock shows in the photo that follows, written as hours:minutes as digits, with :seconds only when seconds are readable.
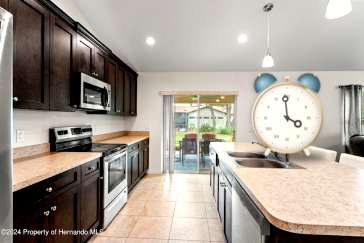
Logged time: 3:59
